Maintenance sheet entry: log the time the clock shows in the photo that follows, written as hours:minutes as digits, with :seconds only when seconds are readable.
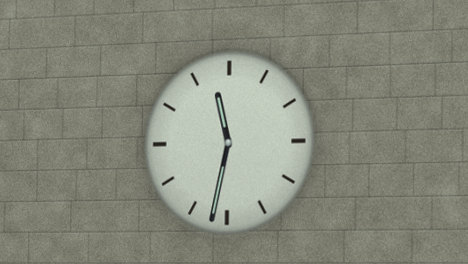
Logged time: 11:32
